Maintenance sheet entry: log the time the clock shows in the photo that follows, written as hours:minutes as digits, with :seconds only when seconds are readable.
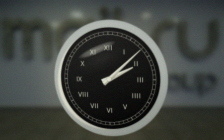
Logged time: 2:08
